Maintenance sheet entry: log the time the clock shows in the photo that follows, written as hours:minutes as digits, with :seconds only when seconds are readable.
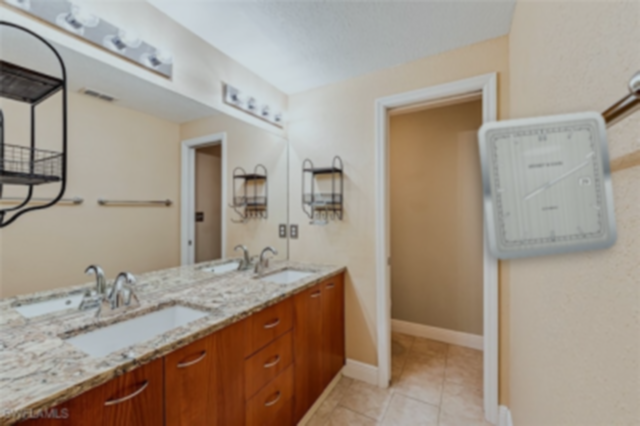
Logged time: 8:11
